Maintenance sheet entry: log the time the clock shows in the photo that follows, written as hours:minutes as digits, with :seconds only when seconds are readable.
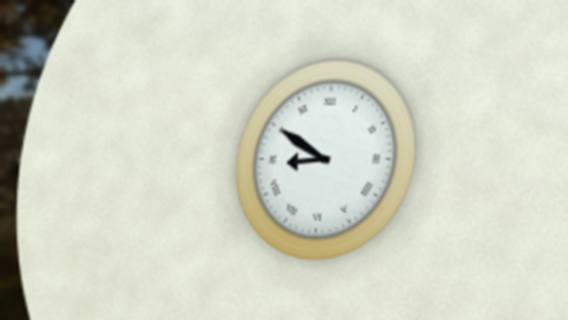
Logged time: 8:50
